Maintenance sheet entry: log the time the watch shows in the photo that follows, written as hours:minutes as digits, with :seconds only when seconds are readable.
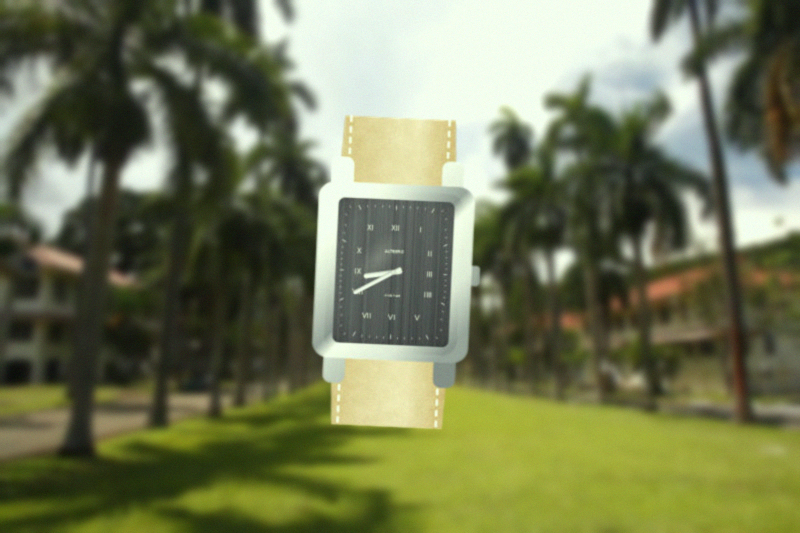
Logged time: 8:40
